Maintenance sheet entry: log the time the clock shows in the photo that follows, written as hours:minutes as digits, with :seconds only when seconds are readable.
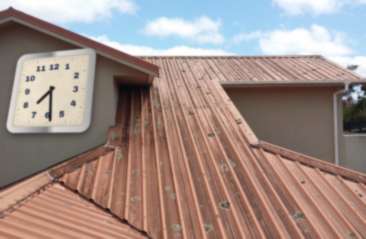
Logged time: 7:29
